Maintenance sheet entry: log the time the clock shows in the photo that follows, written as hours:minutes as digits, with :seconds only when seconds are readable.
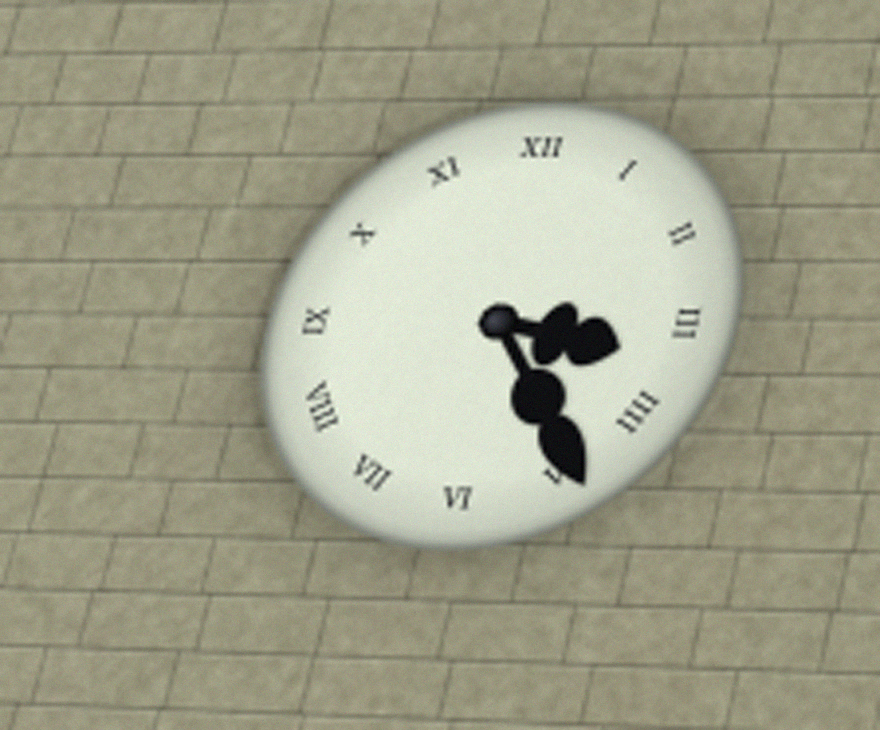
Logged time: 3:24
